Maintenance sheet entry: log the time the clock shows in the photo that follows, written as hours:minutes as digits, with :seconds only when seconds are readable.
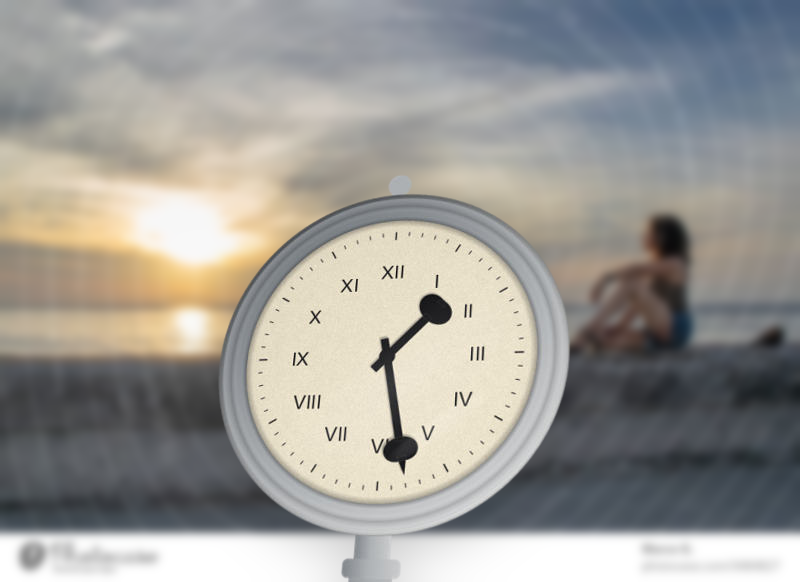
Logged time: 1:28
